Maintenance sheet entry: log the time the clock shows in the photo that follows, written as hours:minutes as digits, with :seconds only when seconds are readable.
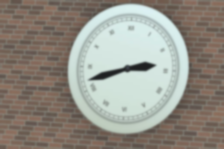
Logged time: 2:42
